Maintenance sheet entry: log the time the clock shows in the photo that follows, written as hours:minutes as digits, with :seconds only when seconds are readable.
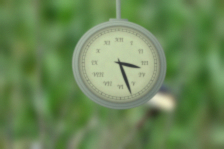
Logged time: 3:27
